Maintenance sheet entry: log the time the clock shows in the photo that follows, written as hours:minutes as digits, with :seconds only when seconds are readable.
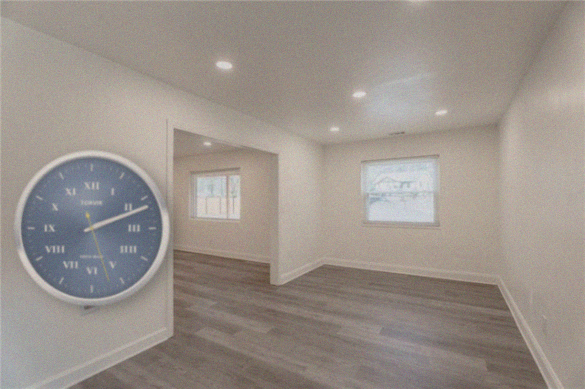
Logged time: 2:11:27
